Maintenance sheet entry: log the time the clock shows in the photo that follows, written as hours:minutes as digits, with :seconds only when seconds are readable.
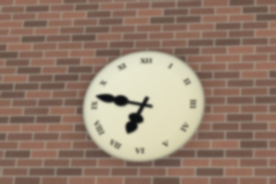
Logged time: 6:47
